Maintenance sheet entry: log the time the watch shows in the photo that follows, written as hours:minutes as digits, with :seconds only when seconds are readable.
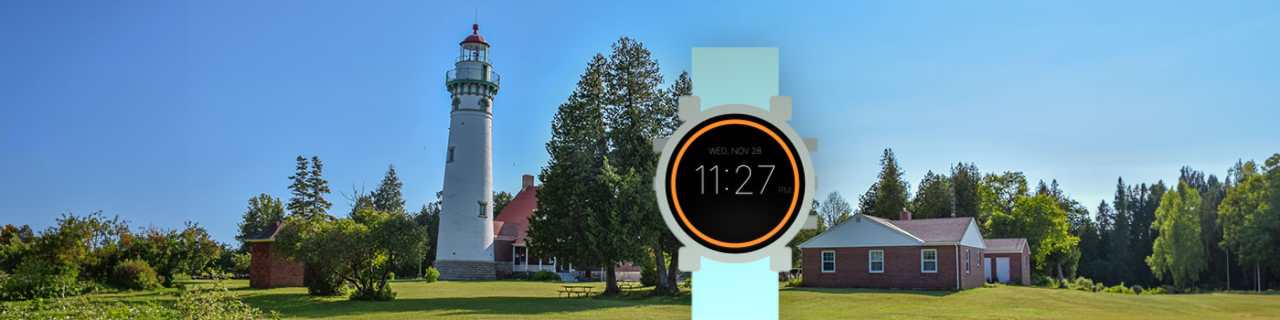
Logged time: 11:27
